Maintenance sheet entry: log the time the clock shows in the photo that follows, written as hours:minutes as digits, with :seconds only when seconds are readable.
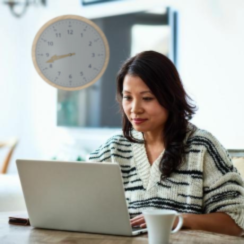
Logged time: 8:42
